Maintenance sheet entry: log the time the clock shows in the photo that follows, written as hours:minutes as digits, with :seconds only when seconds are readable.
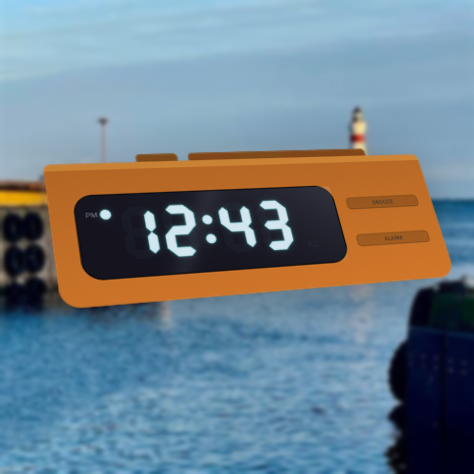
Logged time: 12:43
